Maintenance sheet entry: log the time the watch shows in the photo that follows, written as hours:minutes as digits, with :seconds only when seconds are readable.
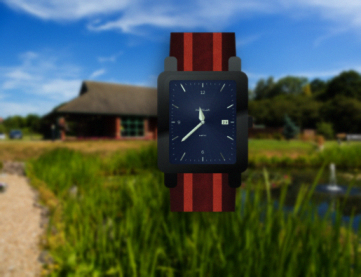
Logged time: 11:38
